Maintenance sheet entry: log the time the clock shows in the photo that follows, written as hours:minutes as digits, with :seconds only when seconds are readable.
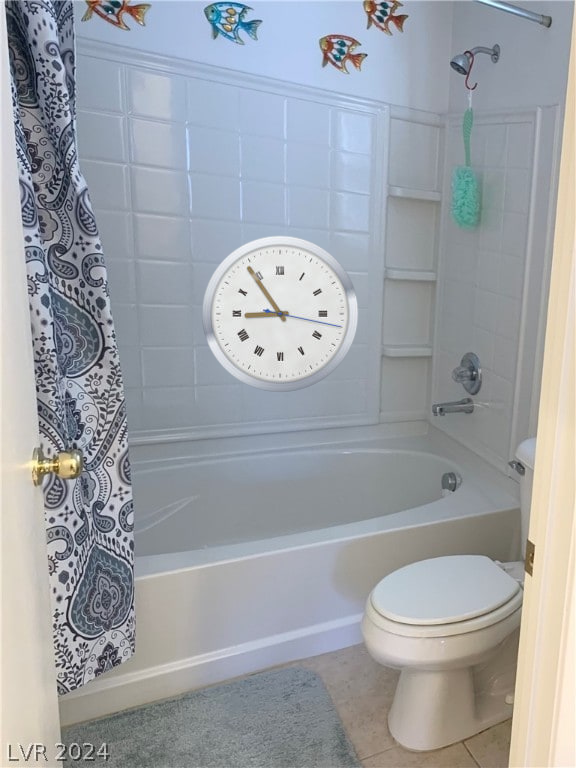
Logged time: 8:54:17
